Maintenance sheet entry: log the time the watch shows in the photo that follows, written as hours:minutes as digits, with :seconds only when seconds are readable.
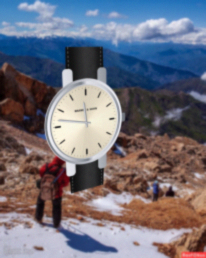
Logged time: 11:47
